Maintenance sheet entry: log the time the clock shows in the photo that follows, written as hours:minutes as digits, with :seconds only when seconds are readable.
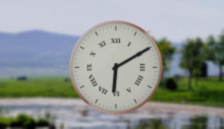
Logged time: 6:10
